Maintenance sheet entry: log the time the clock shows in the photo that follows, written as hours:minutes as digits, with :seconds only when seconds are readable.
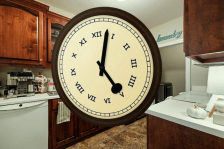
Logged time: 5:03
